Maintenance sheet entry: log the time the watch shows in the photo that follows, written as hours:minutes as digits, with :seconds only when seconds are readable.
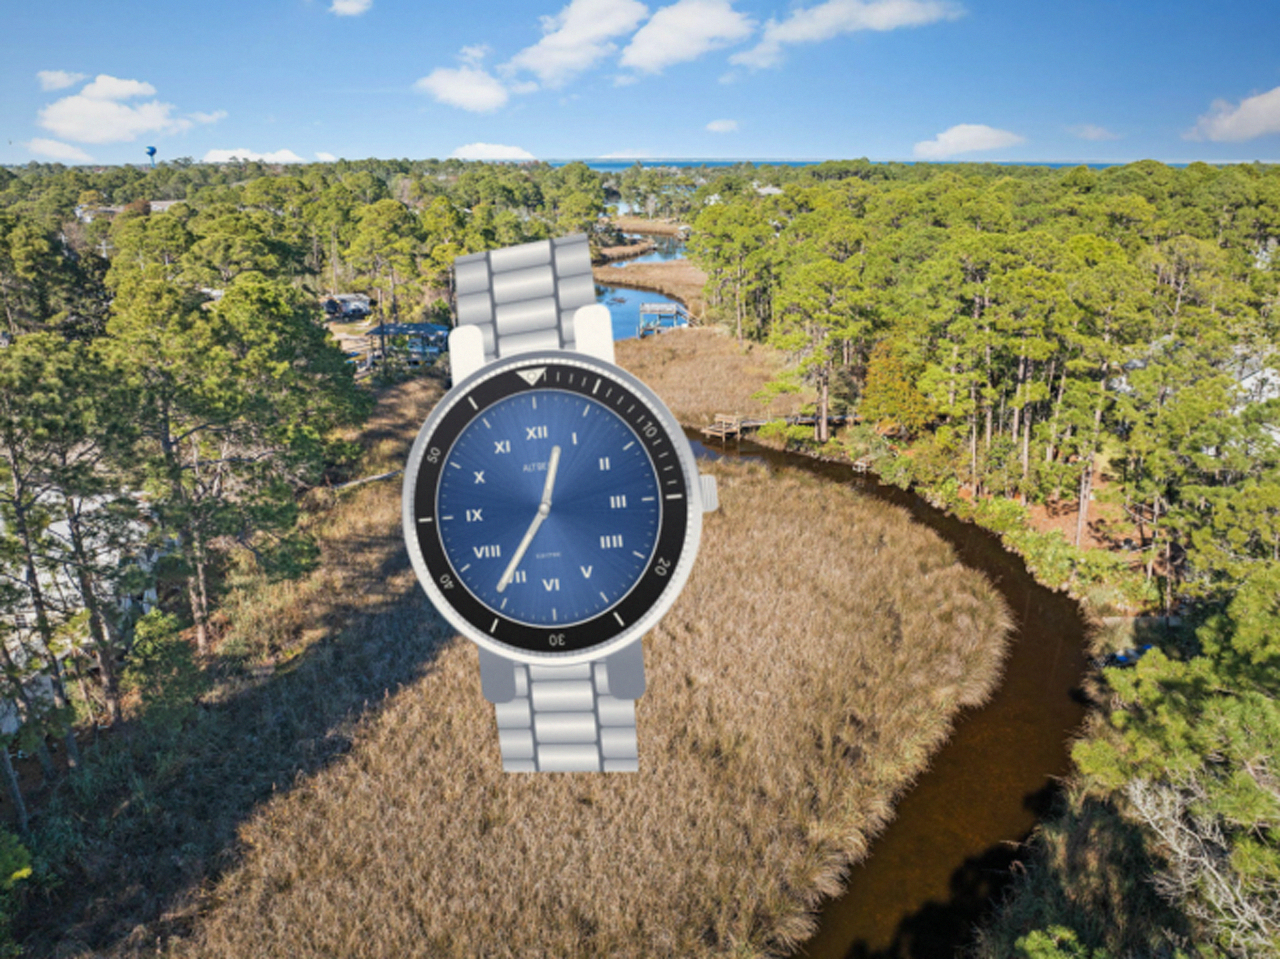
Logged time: 12:36
